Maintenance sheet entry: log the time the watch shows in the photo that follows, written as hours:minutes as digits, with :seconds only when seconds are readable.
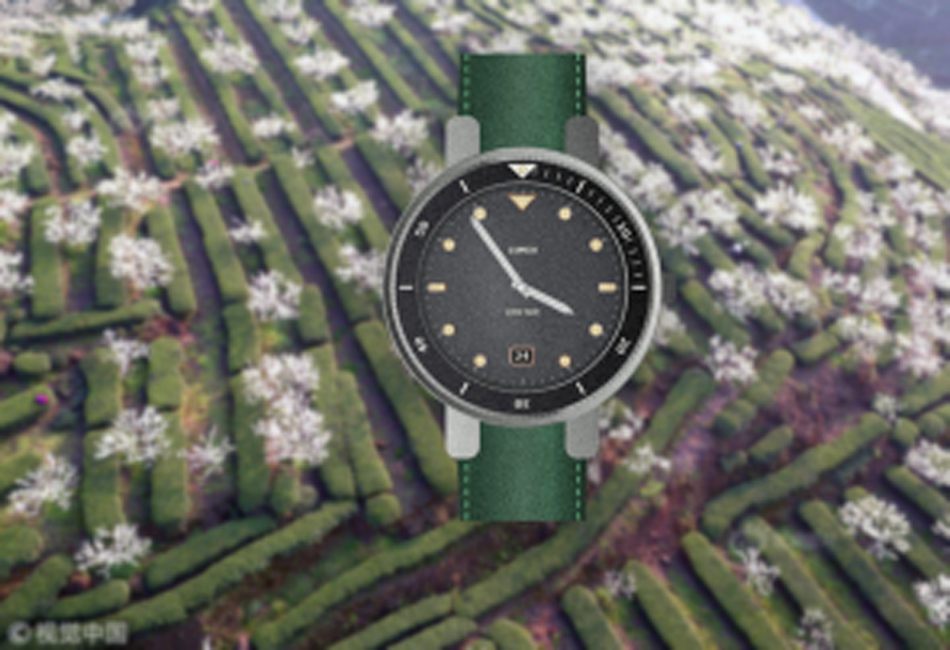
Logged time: 3:54
